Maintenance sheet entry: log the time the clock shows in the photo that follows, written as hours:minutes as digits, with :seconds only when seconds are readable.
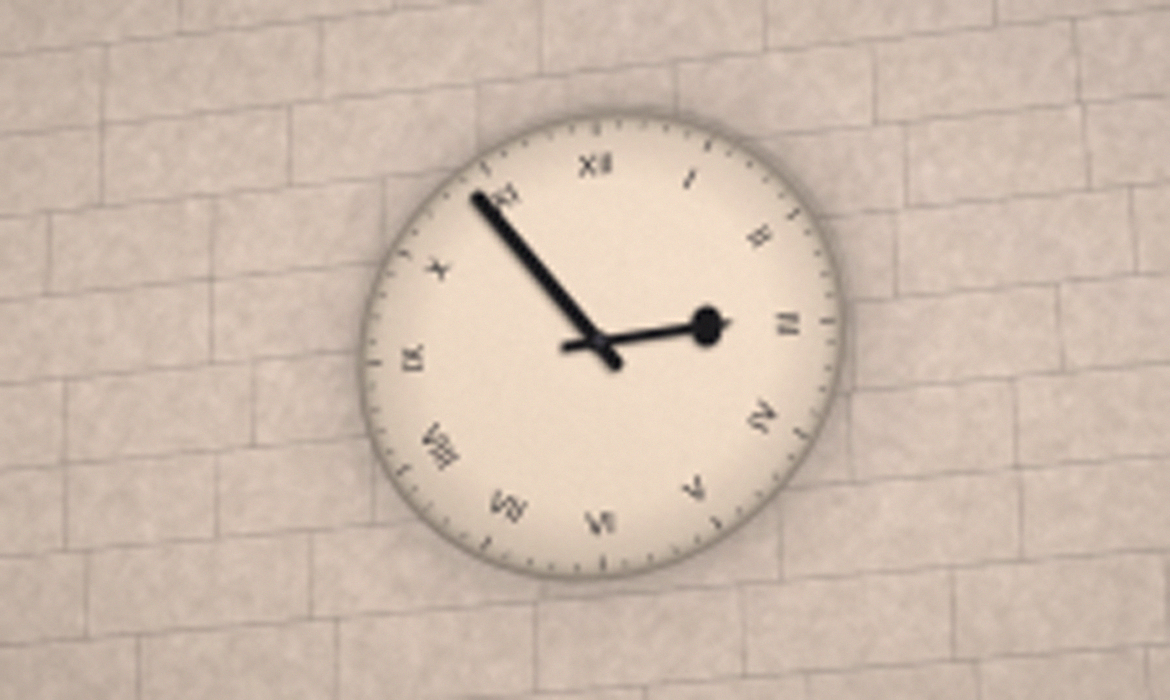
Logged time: 2:54
